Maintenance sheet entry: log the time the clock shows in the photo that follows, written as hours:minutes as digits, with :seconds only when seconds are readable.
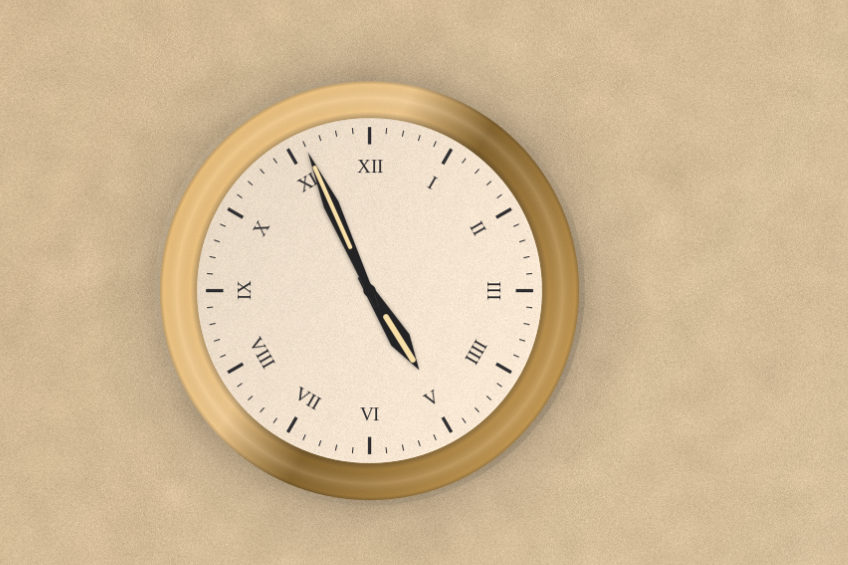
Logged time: 4:56
